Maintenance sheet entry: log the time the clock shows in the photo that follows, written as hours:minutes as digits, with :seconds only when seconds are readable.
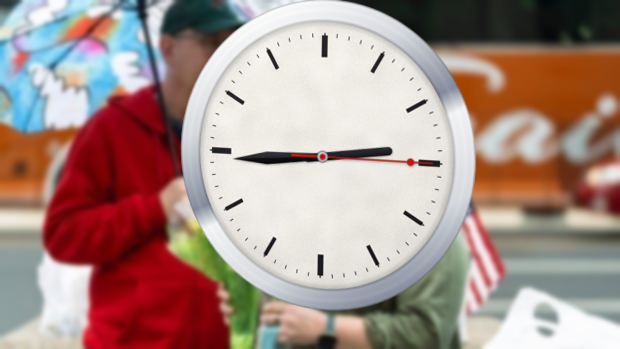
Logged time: 2:44:15
